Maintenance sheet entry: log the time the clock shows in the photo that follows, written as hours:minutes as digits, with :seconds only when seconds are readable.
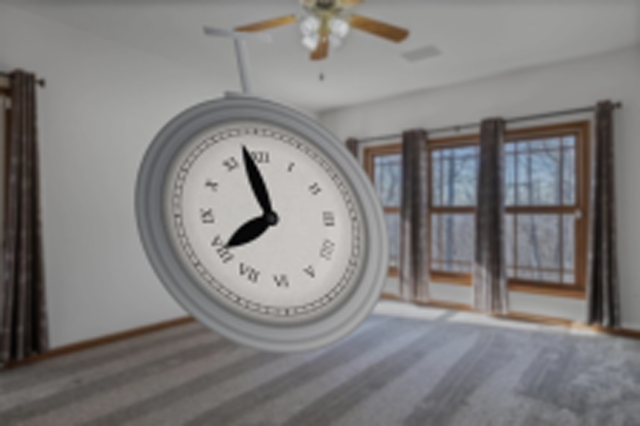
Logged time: 7:58
